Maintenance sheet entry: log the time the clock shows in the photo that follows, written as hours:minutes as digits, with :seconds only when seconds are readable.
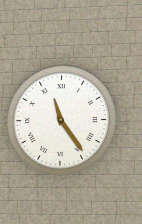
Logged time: 11:24
